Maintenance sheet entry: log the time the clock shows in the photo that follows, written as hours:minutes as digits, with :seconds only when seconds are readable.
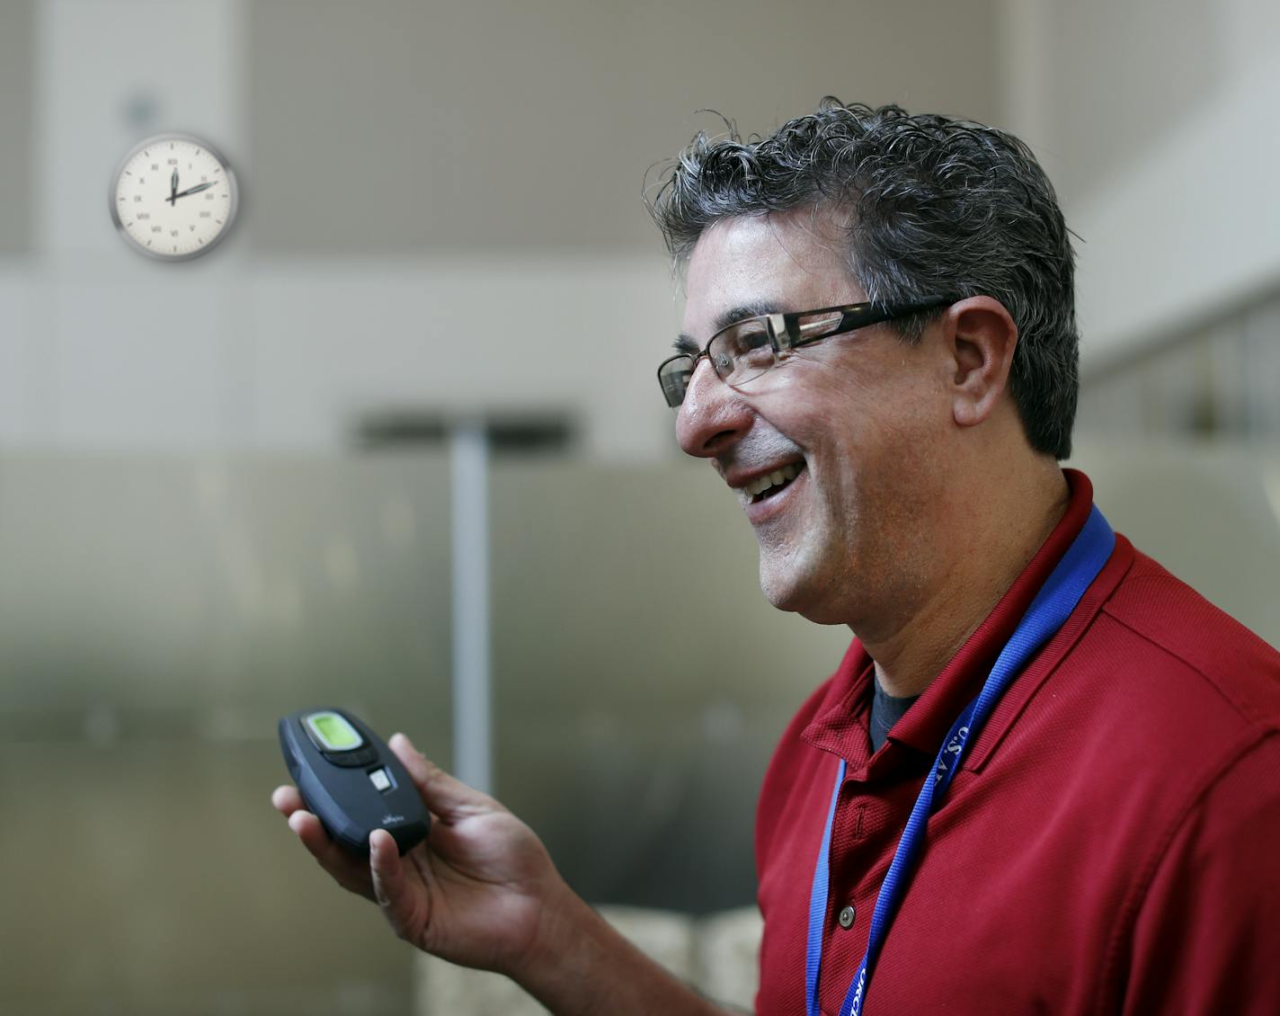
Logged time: 12:12
